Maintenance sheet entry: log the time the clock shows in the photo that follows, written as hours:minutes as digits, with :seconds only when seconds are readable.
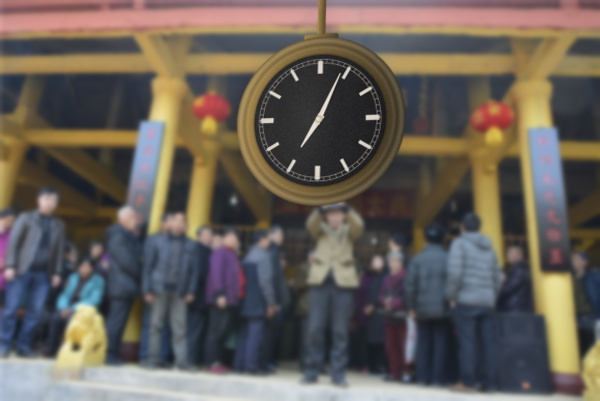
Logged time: 7:04
